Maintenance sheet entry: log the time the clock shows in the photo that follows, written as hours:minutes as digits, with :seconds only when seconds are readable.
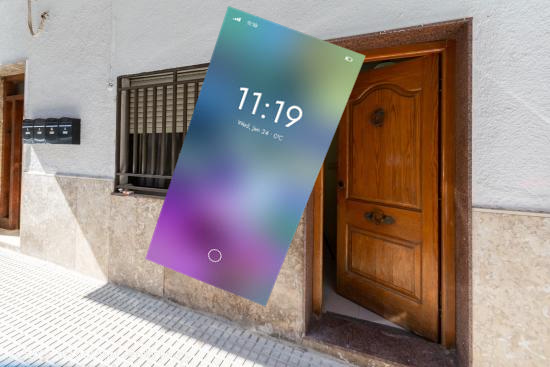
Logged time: 11:19
